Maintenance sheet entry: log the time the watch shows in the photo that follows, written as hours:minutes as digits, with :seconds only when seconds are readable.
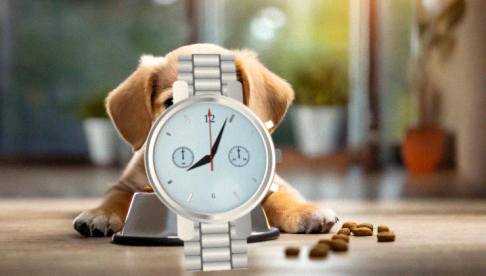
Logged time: 8:04
